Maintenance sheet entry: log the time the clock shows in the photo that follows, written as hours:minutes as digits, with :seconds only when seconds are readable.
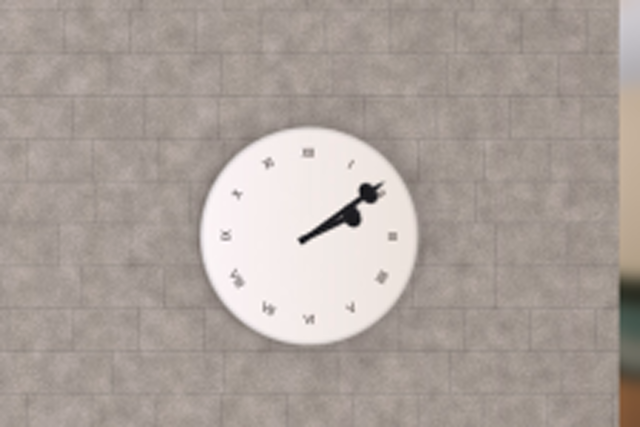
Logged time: 2:09
